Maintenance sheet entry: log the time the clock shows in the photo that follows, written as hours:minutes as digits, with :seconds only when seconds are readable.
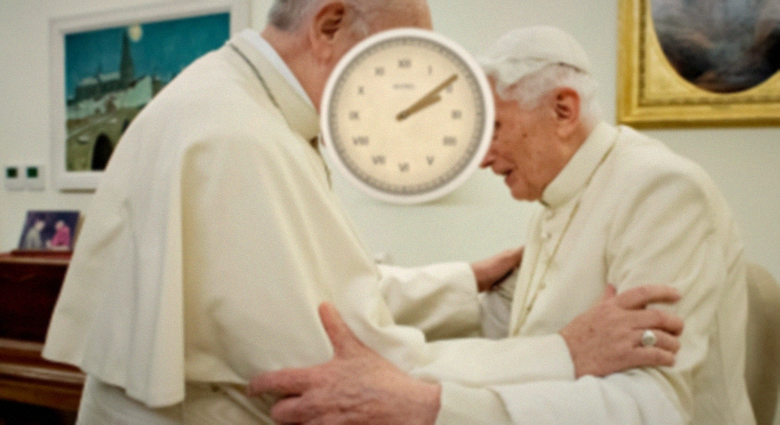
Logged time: 2:09
